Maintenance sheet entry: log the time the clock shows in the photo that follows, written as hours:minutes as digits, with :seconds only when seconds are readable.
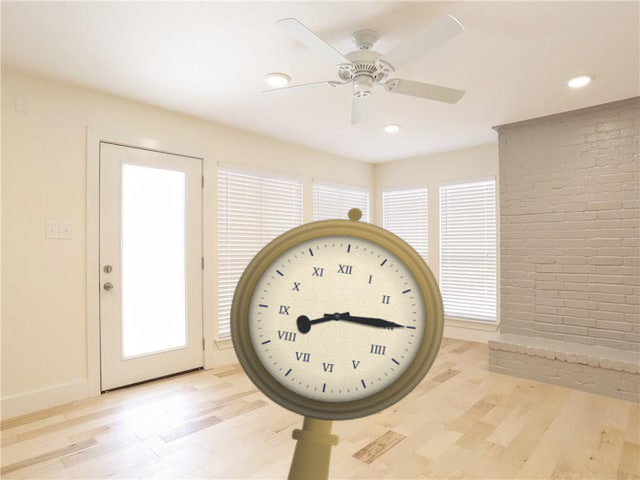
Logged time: 8:15
